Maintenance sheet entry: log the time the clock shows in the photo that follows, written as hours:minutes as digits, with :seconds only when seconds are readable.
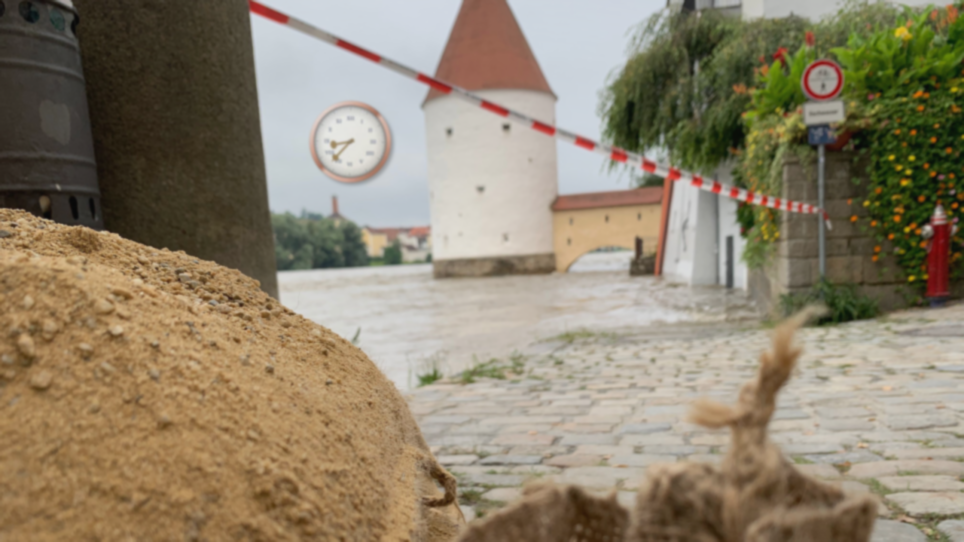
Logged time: 8:37
